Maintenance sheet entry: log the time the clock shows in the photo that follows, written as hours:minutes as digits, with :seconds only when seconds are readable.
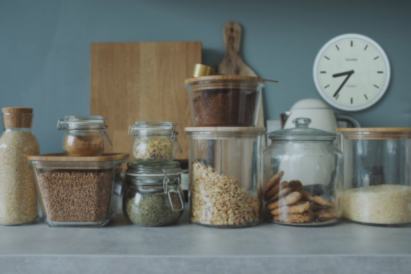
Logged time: 8:36
